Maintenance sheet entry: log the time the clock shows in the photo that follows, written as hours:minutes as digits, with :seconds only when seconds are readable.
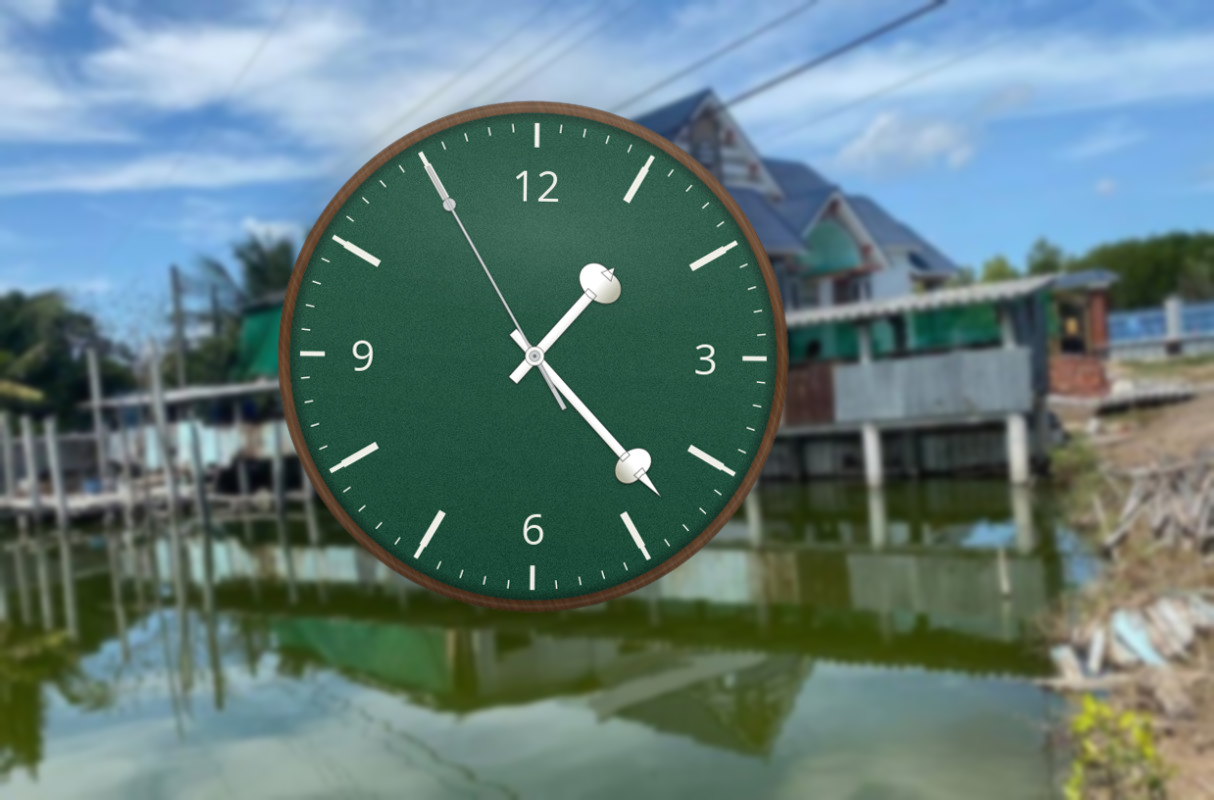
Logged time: 1:22:55
